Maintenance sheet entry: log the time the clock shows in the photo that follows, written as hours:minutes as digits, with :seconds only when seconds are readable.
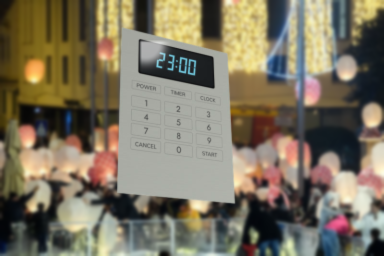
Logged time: 23:00
